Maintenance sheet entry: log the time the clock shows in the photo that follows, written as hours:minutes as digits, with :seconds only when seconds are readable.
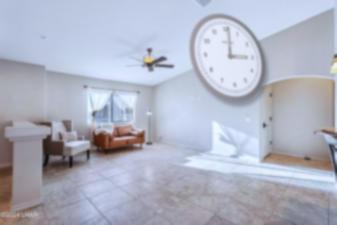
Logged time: 3:01
